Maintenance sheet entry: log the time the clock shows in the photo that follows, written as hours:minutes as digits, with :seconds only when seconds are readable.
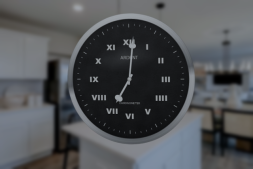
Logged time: 7:01
